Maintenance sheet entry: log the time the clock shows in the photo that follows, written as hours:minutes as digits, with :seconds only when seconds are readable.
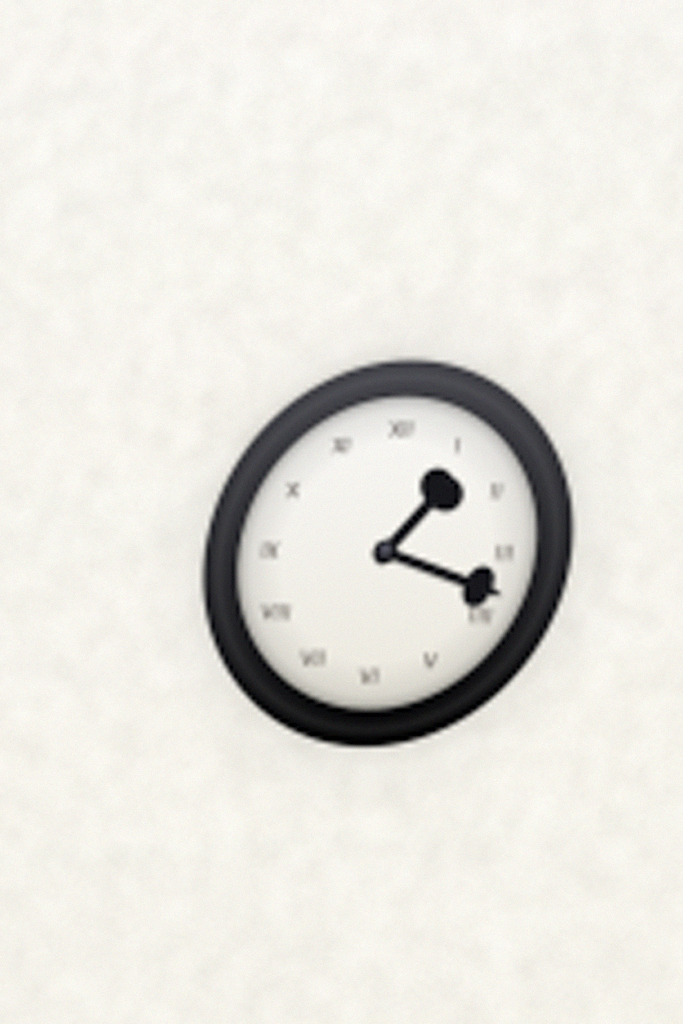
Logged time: 1:18
